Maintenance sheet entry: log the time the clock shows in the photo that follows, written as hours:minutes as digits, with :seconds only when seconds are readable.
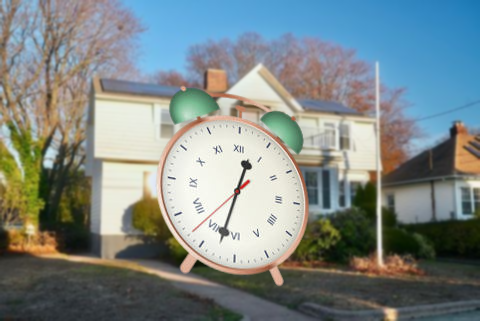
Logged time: 12:32:37
